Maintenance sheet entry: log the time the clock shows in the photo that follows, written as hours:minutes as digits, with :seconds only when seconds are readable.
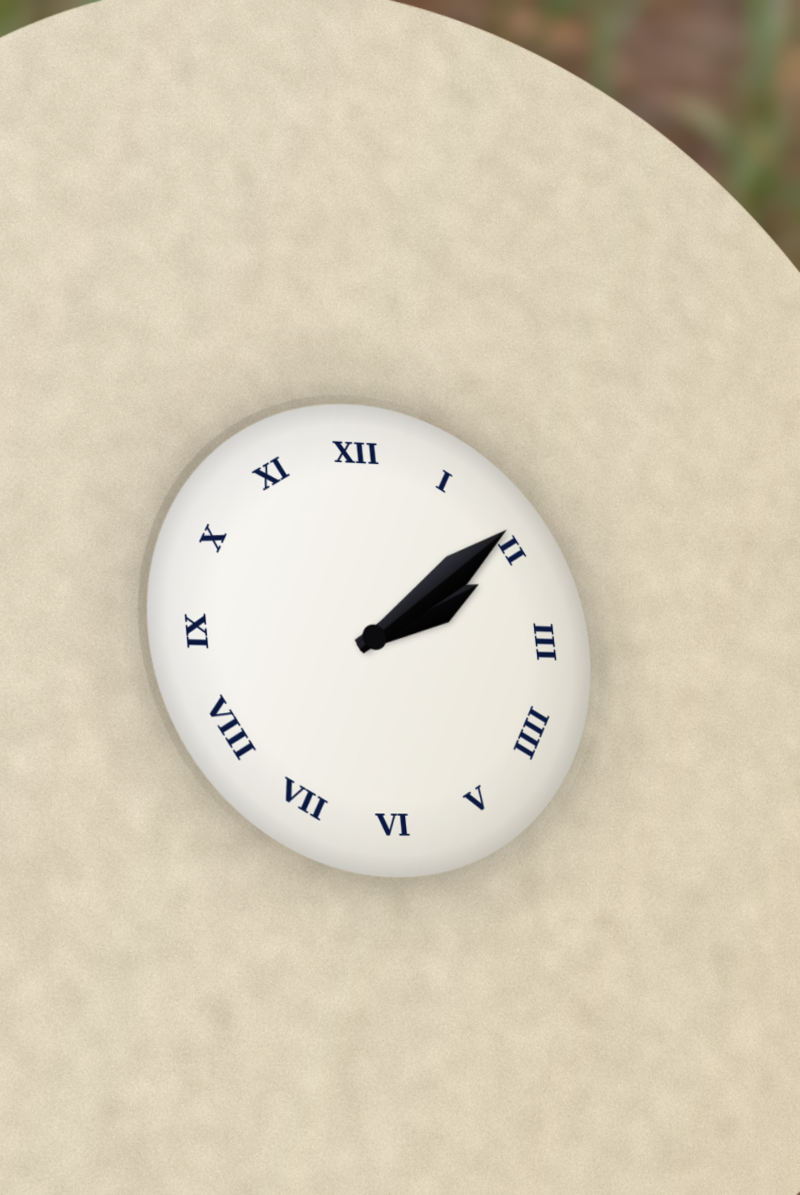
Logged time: 2:09
